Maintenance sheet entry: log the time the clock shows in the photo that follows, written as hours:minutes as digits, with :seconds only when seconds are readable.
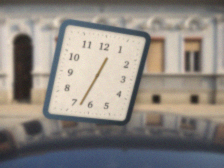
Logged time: 12:33
